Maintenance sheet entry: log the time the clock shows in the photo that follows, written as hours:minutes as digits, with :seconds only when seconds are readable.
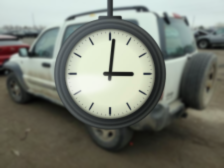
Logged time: 3:01
